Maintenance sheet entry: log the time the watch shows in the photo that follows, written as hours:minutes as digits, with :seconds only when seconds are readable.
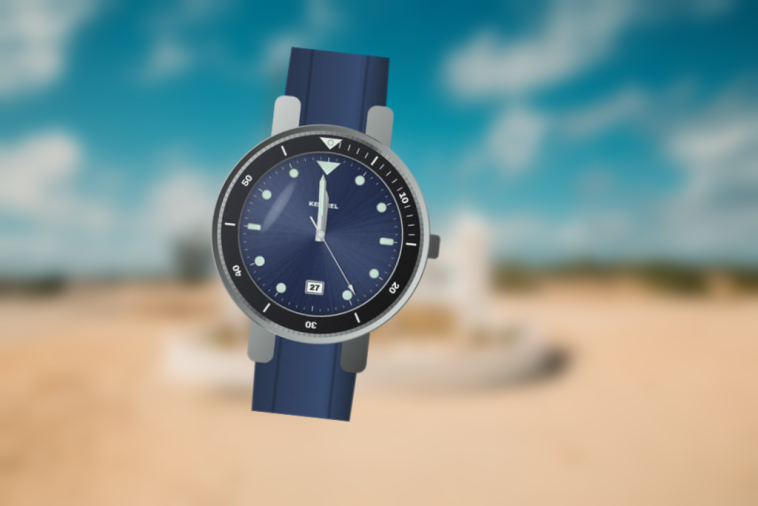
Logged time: 11:59:24
